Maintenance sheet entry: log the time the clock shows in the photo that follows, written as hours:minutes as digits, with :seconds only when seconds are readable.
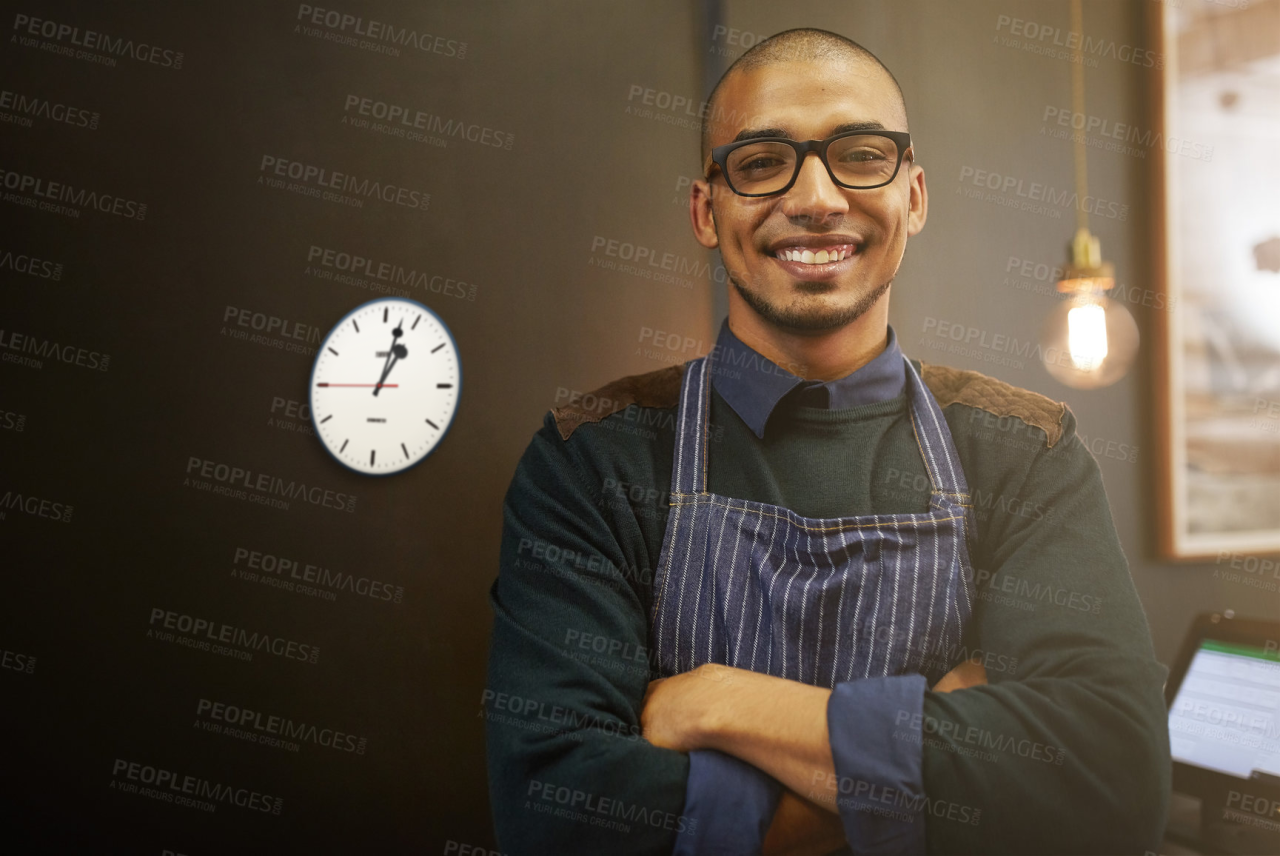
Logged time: 1:02:45
